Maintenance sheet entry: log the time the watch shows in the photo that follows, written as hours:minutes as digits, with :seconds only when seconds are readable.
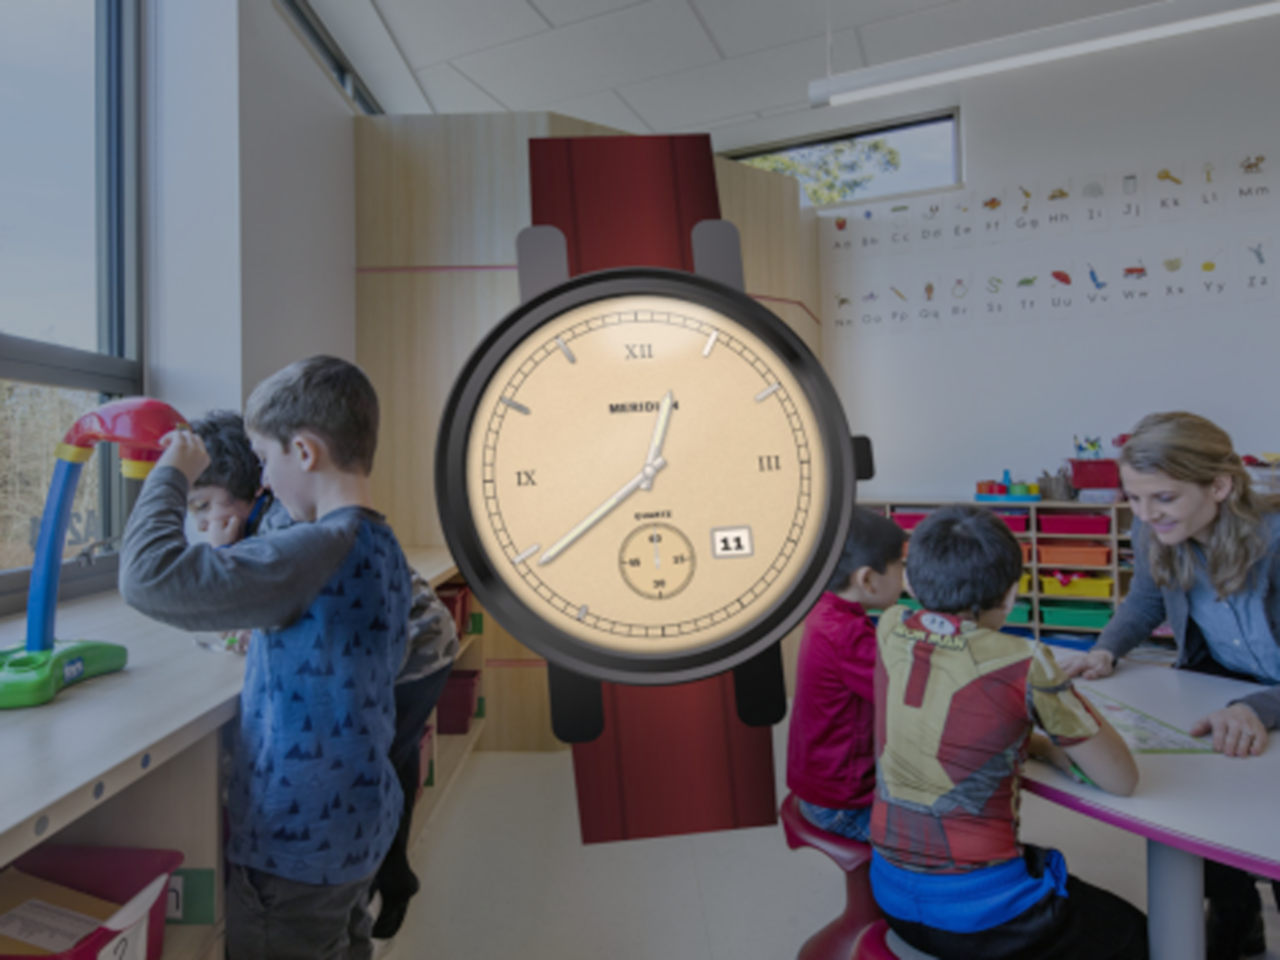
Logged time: 12:39
